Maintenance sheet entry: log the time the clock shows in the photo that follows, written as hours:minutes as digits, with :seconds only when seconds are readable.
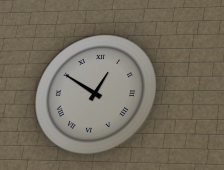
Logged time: 12:50
